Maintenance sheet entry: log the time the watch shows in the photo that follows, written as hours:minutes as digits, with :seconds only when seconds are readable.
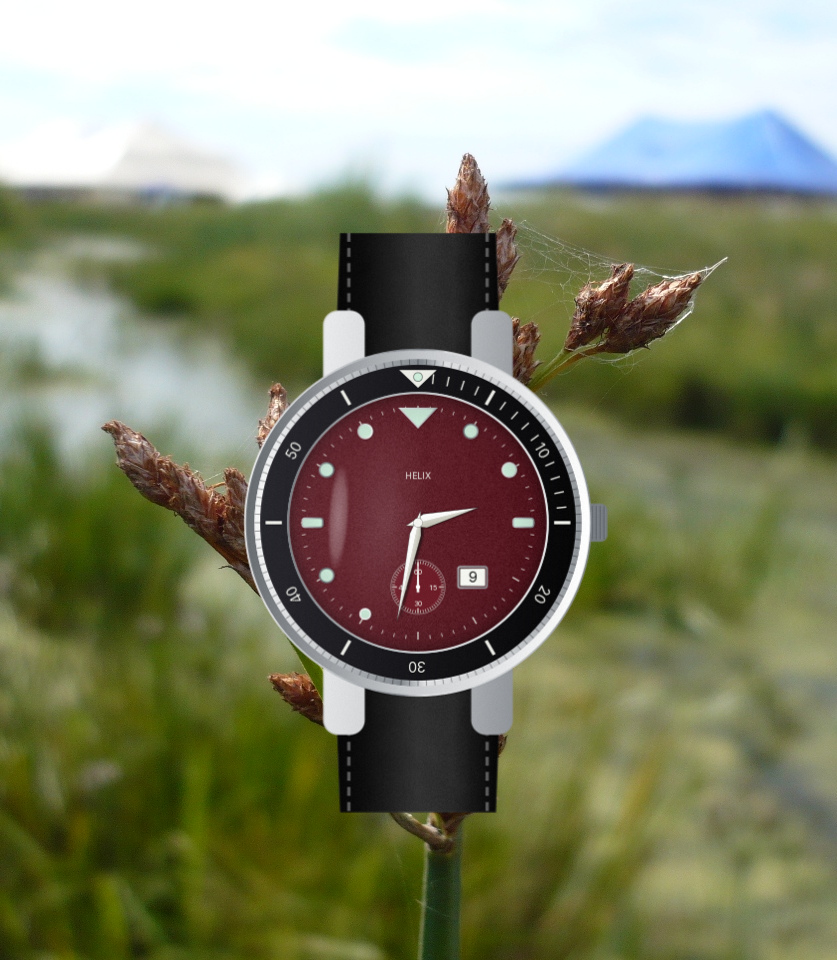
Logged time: 2:32
